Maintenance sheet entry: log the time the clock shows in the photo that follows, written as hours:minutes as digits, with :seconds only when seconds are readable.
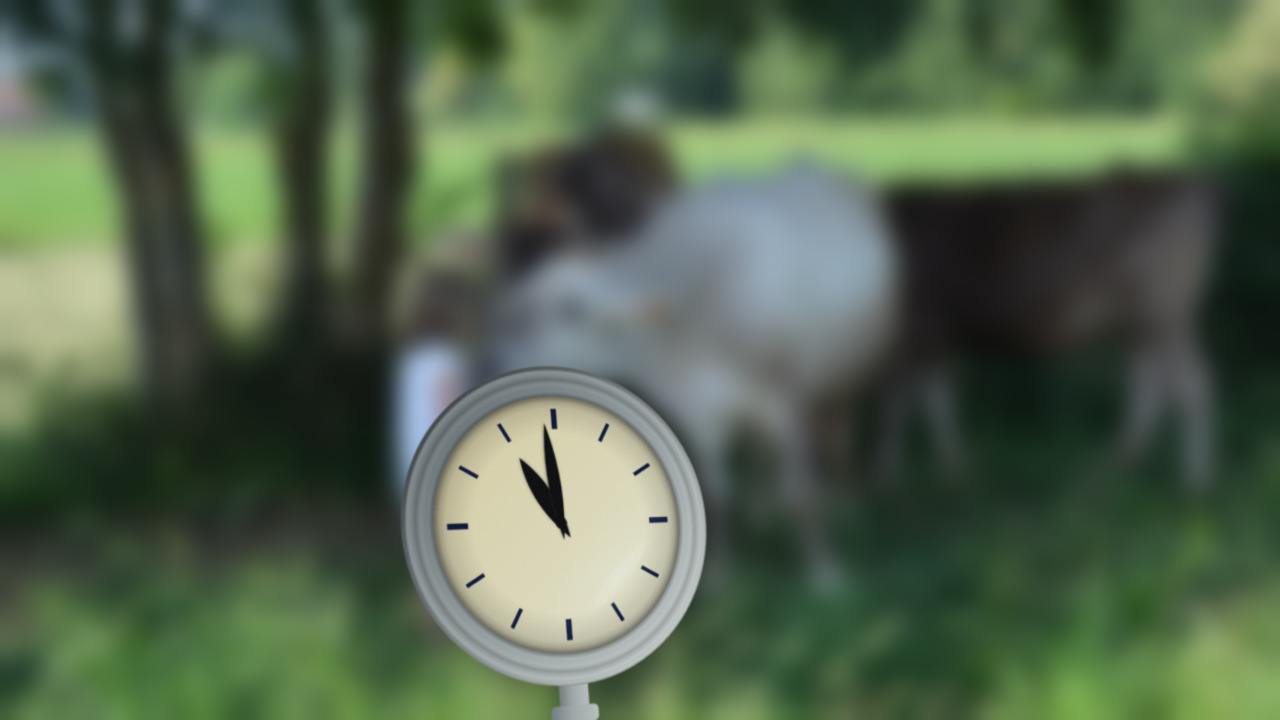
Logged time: 10:59
